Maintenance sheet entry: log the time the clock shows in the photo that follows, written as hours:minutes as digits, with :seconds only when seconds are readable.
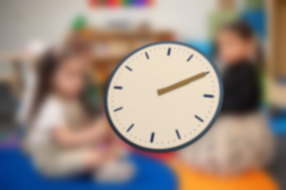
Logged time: 2:10
